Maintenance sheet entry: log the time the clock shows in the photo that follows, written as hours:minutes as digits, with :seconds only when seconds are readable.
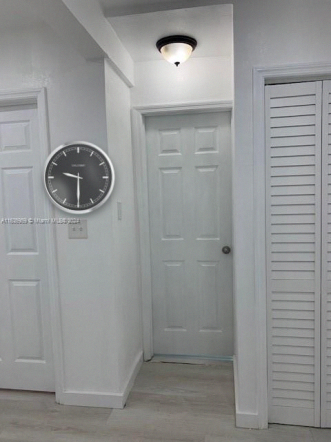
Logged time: 9:30
